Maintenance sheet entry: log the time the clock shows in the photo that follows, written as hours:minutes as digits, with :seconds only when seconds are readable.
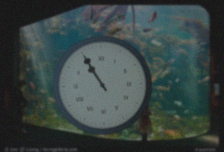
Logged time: 10:55
